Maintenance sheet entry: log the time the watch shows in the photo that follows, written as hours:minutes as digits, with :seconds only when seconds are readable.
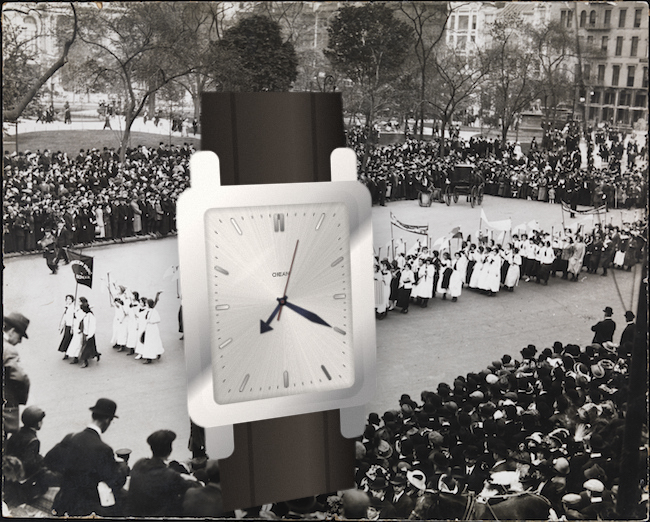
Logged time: 7:20:03
